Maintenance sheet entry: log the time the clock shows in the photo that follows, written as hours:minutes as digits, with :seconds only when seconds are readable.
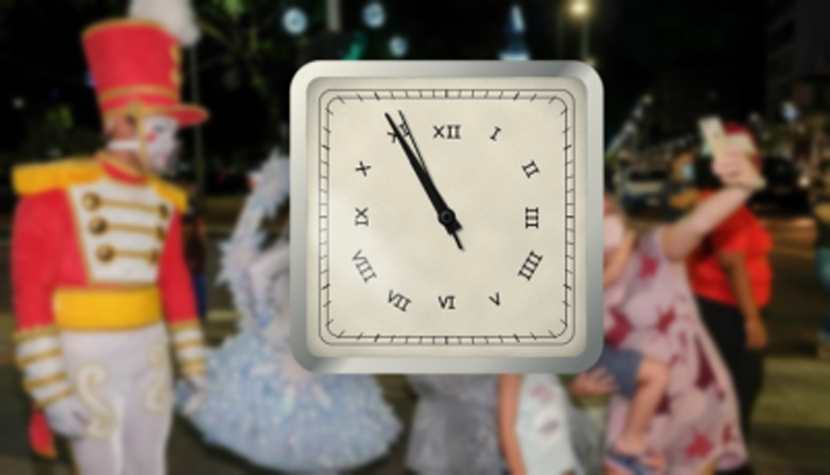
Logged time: 10:54:56
